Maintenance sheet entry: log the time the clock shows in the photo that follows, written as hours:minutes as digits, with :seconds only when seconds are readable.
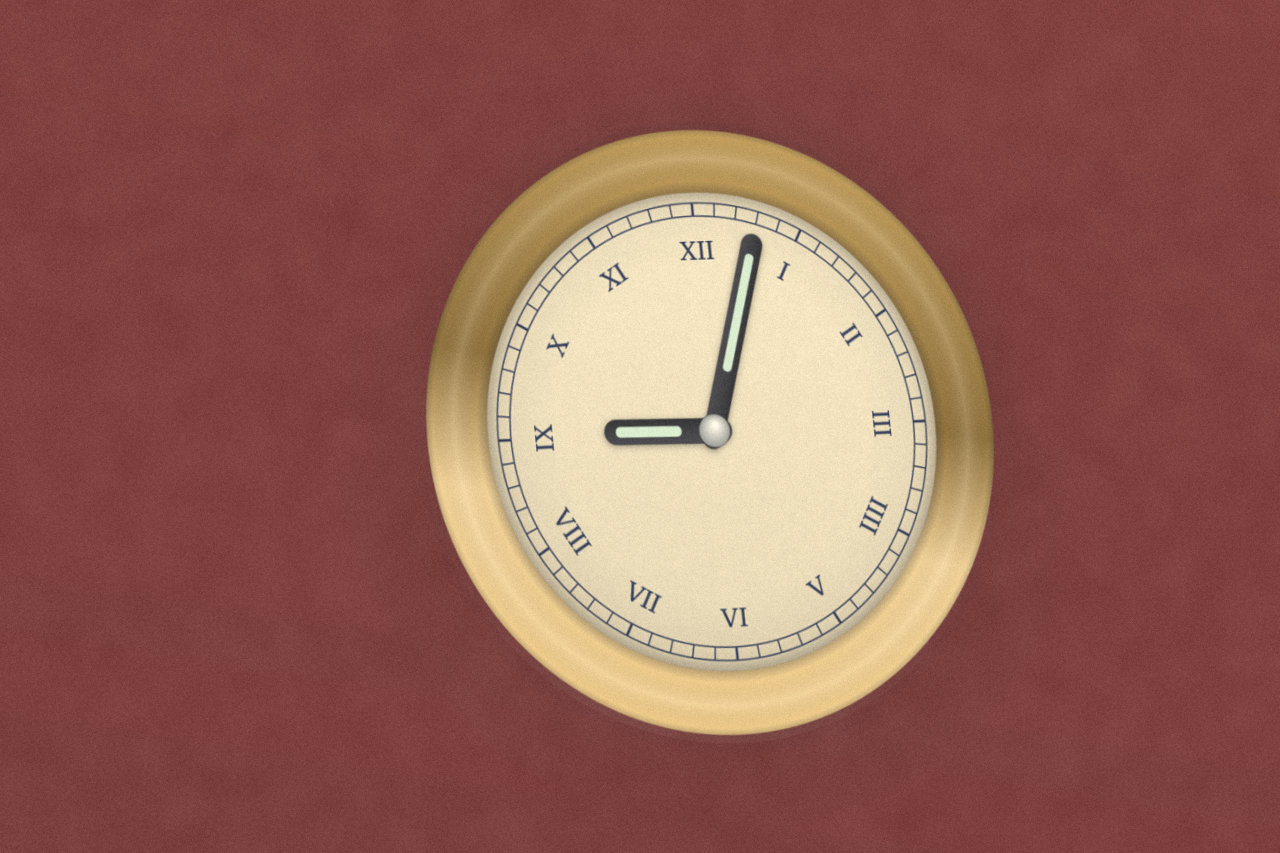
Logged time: 9:03
